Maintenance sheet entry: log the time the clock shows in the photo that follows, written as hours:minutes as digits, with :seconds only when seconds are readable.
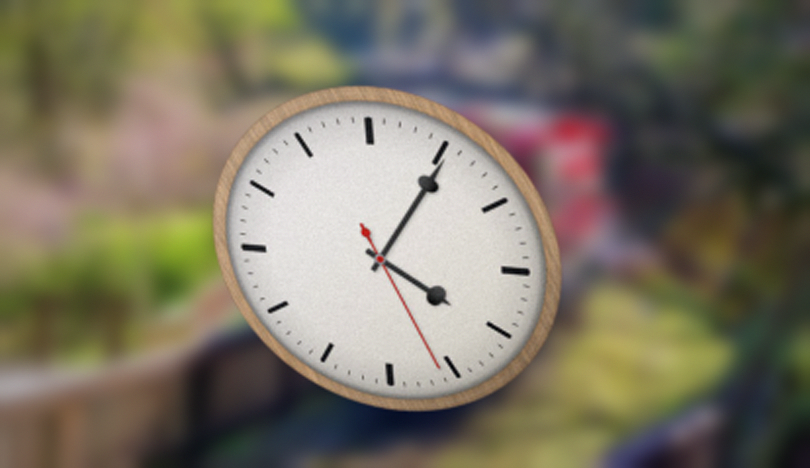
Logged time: 4:05:26
